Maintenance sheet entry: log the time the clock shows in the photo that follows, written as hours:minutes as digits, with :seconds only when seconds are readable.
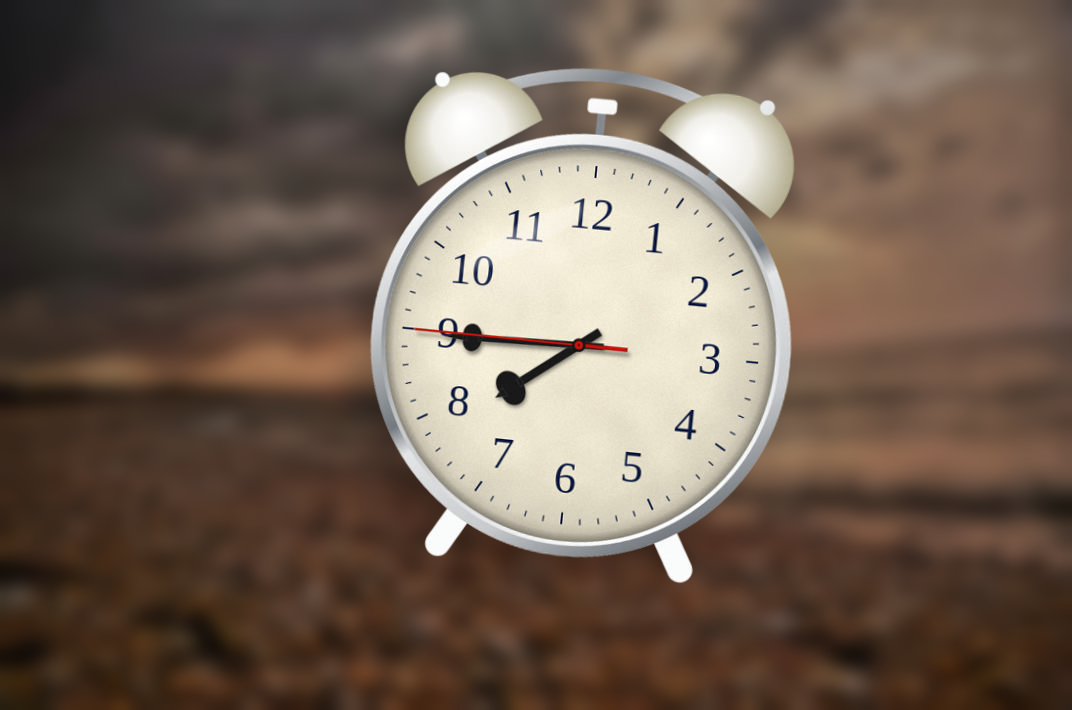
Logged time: 7:44:45
